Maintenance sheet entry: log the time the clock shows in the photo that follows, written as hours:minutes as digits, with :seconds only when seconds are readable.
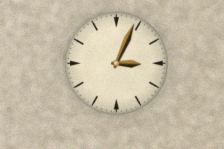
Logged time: 3:04
